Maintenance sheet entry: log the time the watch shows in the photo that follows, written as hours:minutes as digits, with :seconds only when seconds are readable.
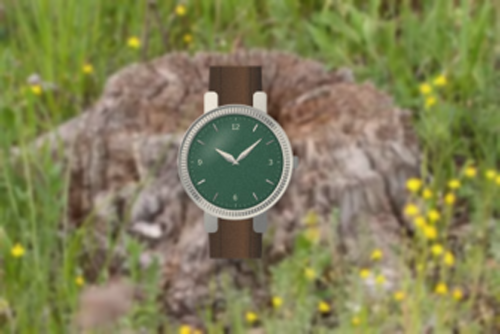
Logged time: 10:08
